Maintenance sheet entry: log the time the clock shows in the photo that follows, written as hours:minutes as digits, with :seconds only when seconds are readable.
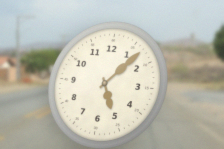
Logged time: 5:07
